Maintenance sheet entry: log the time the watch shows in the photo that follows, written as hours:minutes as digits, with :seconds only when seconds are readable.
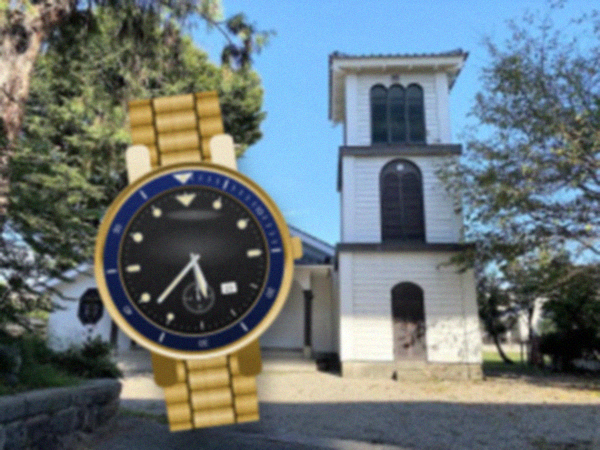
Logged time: 5:38
